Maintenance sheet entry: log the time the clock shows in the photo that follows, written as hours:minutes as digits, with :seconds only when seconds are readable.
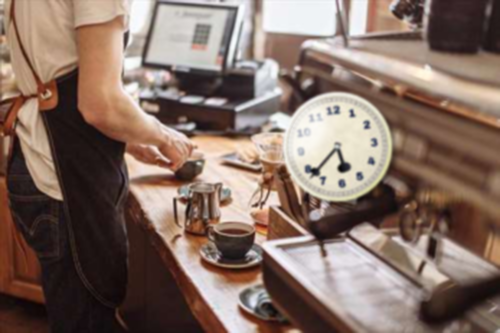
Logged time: 5:38
